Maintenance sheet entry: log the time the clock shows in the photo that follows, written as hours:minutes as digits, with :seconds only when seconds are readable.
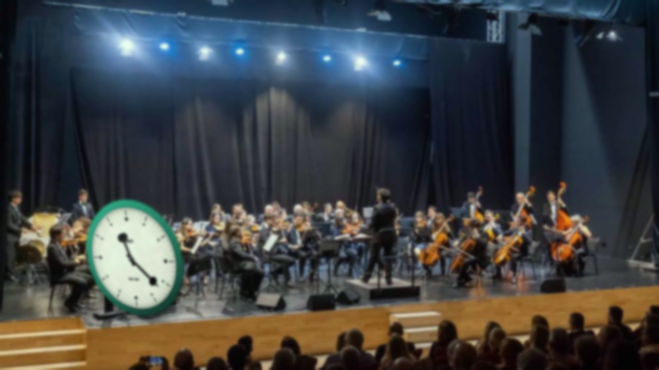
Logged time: 11:22
